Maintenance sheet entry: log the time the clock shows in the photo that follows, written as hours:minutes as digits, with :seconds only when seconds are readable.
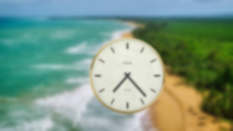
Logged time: 7:23
